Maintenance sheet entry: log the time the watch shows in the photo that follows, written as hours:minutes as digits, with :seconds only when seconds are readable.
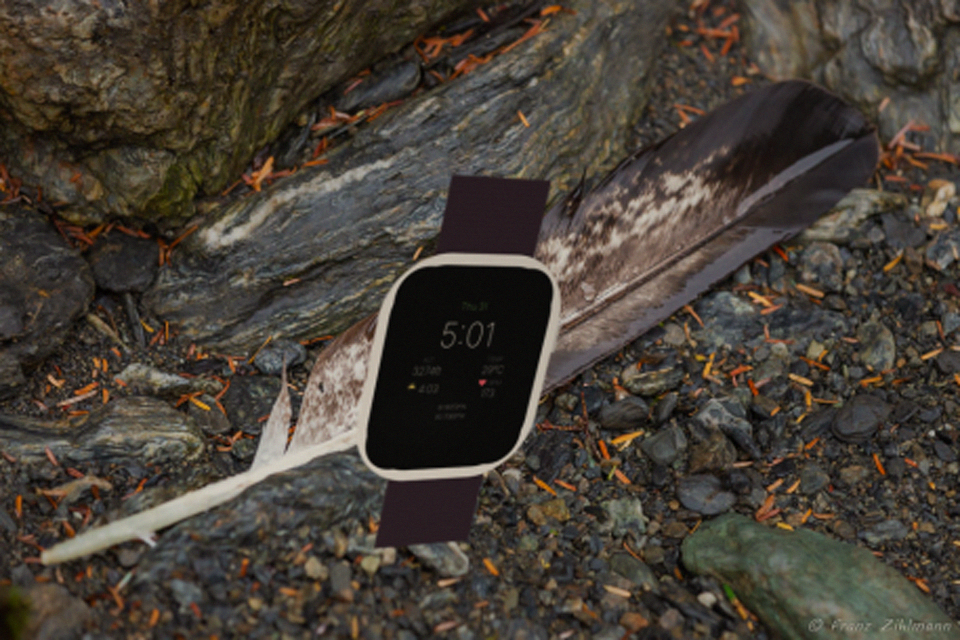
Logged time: 5:01
